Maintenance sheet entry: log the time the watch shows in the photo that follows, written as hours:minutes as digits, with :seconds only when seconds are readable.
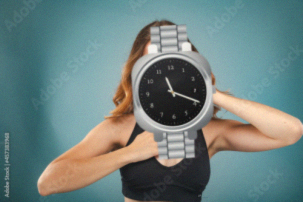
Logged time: 11:19
